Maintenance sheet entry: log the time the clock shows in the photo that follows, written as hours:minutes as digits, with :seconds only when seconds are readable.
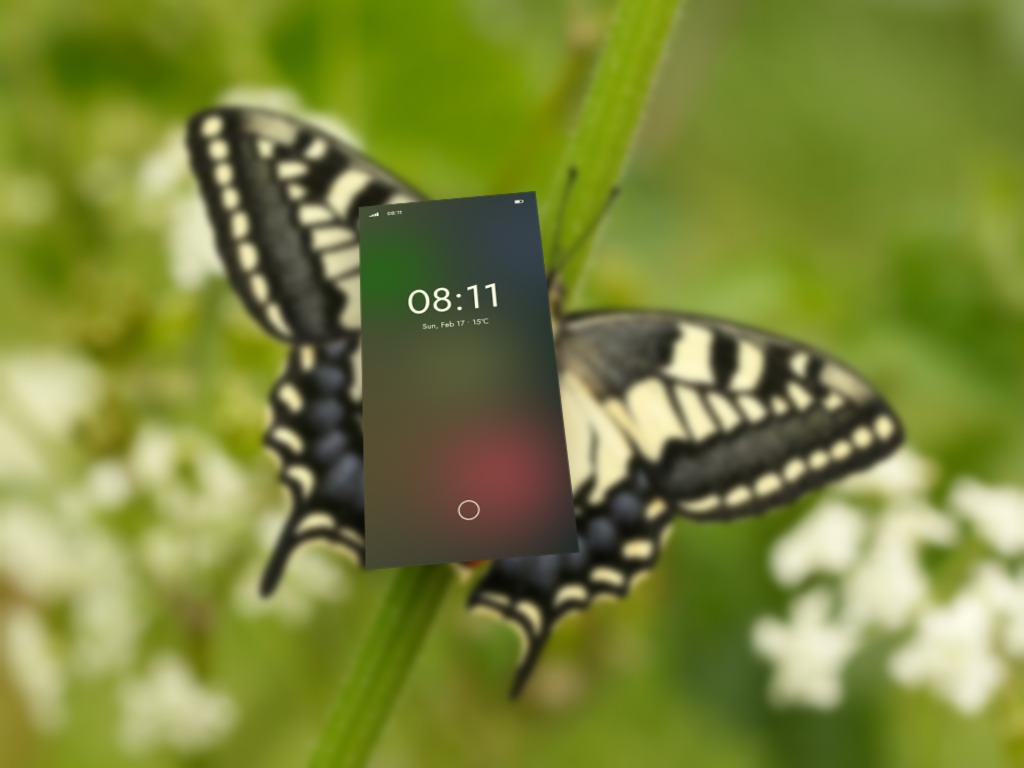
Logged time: 8:11
